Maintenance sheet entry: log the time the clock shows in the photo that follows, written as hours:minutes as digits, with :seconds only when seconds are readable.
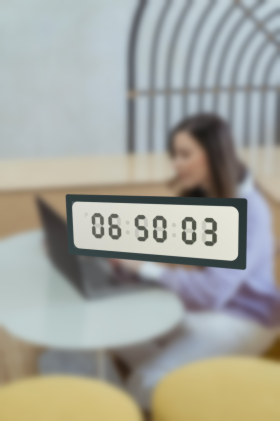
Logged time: 6:50:03
